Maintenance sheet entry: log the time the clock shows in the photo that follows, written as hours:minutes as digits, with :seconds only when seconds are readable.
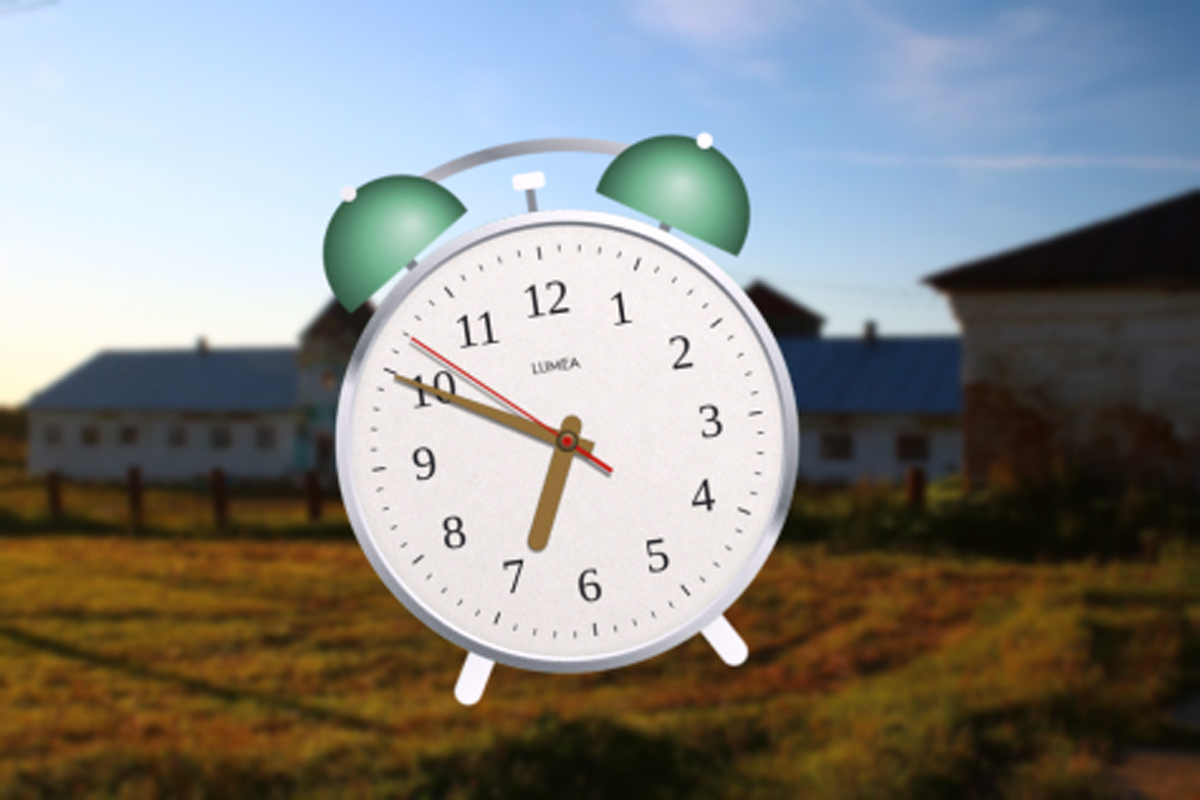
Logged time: 6:49:52
